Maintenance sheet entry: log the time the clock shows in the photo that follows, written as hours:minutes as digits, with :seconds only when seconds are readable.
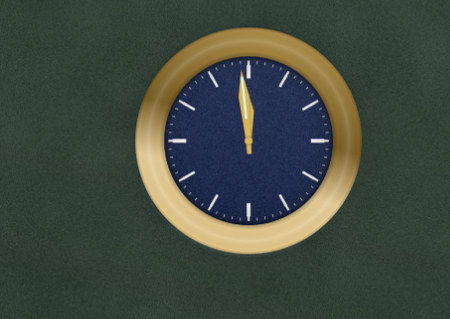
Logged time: 11:59
